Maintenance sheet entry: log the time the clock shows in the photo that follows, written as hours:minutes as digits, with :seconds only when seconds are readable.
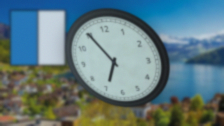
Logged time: 6:55
